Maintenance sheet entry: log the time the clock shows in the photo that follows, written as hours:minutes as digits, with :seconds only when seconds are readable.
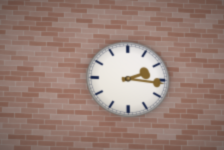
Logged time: 2:16
